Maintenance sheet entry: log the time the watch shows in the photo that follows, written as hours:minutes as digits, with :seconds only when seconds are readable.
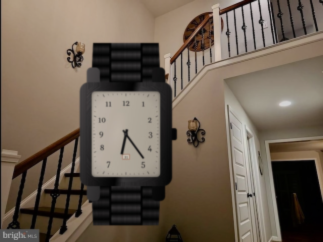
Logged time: 6:24
